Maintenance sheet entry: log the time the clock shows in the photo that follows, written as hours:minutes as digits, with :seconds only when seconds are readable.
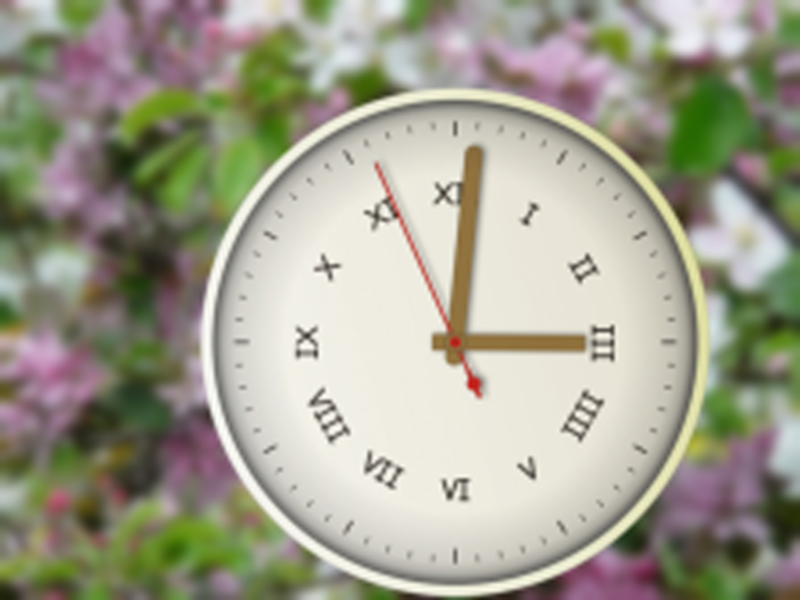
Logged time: 3:00:56
